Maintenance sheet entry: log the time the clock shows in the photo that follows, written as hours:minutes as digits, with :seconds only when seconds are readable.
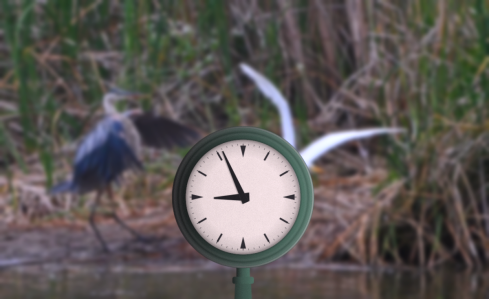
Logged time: 8:56
